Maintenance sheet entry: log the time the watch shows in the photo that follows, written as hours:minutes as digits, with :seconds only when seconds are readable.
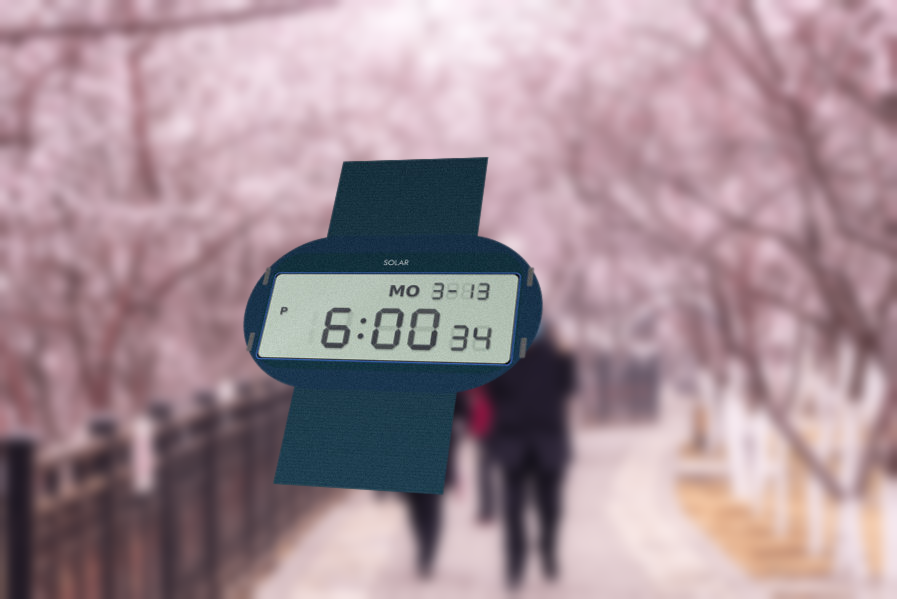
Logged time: 6:00:34
